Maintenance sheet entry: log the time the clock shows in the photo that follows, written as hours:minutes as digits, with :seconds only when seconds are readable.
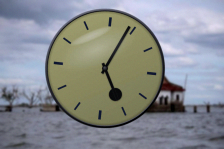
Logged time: 5:04
